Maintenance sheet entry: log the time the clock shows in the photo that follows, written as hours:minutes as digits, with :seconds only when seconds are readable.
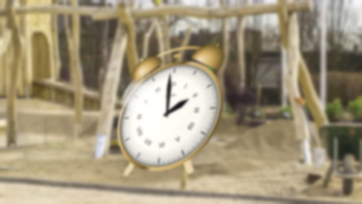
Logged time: 1:59
